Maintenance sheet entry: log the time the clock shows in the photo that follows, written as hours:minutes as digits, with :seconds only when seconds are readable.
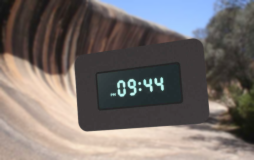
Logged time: 9:44
